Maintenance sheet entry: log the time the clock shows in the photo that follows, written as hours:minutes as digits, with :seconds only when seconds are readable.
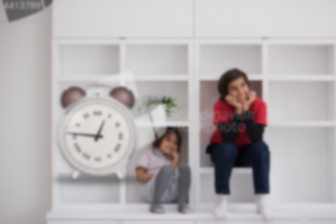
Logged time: 12:46
